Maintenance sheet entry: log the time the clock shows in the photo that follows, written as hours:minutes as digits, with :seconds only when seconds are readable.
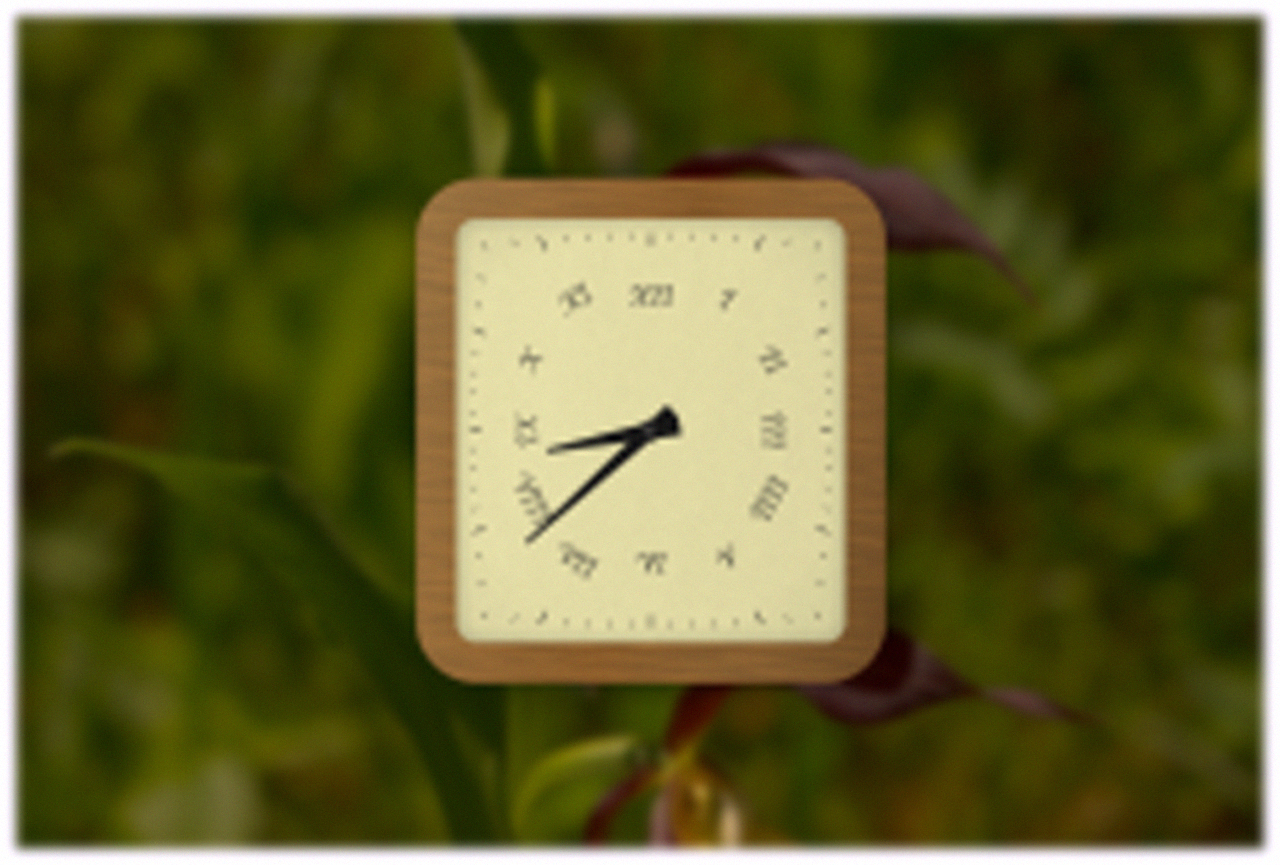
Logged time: 8:38
